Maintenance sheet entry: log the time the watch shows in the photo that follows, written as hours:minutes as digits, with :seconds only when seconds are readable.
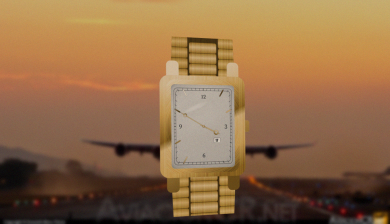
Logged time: 3:50
